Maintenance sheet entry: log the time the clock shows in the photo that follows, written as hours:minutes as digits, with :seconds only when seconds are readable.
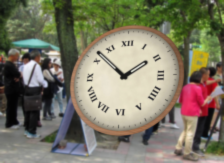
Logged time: 1:52
